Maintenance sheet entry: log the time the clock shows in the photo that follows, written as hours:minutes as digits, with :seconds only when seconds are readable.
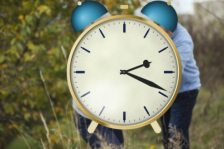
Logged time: 2:19
